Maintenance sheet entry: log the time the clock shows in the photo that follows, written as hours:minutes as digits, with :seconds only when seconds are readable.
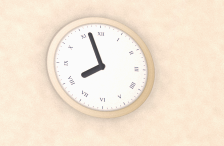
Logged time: 7:57
